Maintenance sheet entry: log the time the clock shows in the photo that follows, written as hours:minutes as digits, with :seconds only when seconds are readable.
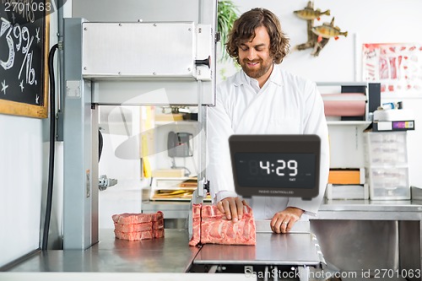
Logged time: 4:29
